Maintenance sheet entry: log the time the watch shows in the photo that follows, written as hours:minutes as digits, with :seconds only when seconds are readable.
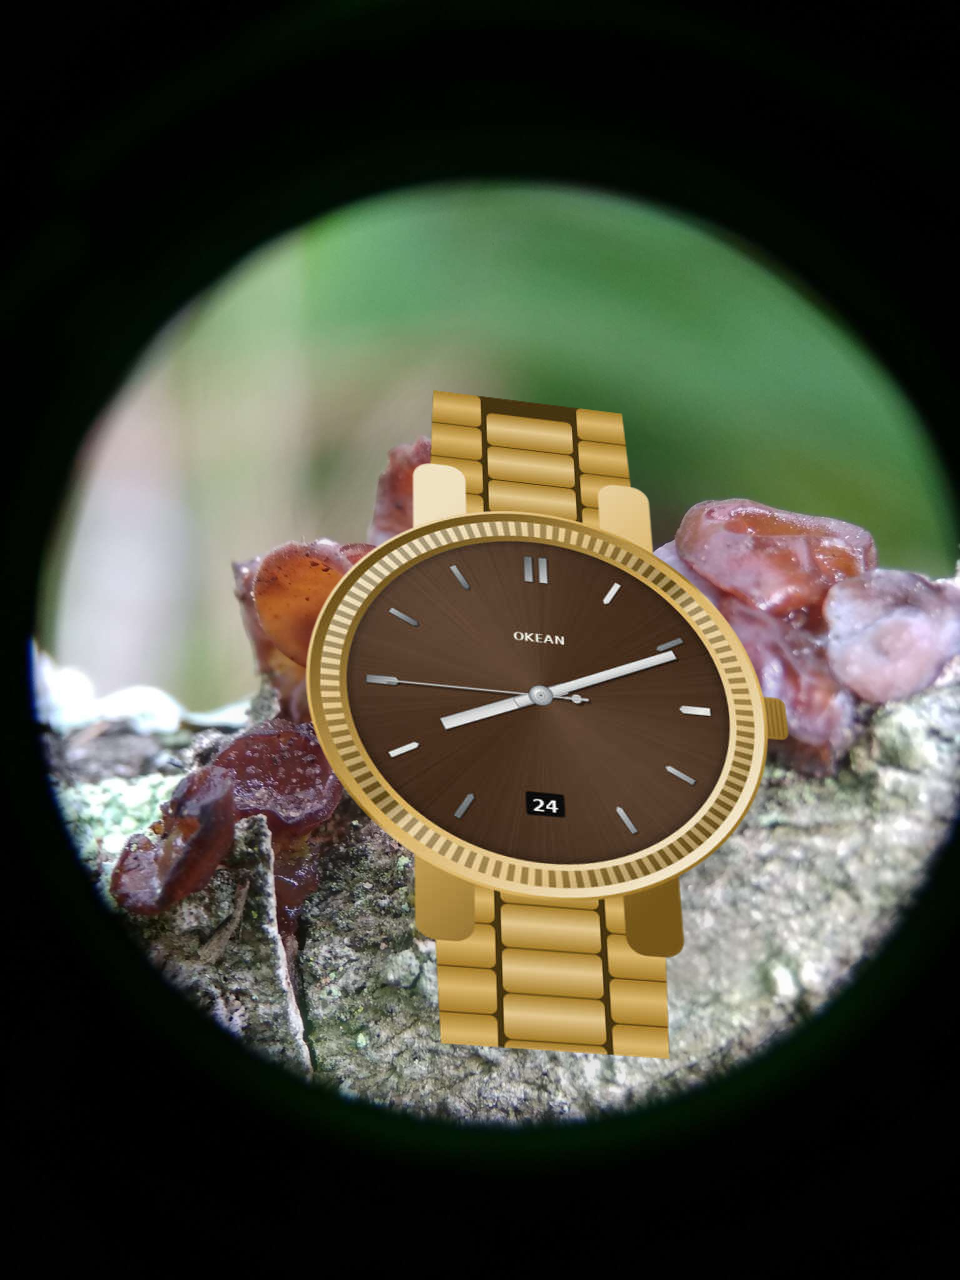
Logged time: 8:10:45
